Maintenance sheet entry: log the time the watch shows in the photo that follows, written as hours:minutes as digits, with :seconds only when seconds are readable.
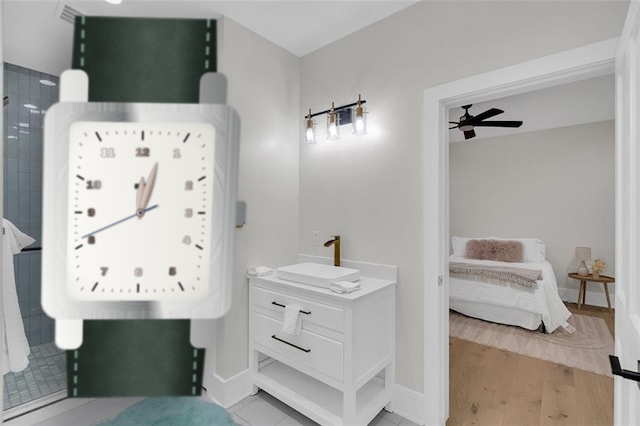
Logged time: 12:02:41
